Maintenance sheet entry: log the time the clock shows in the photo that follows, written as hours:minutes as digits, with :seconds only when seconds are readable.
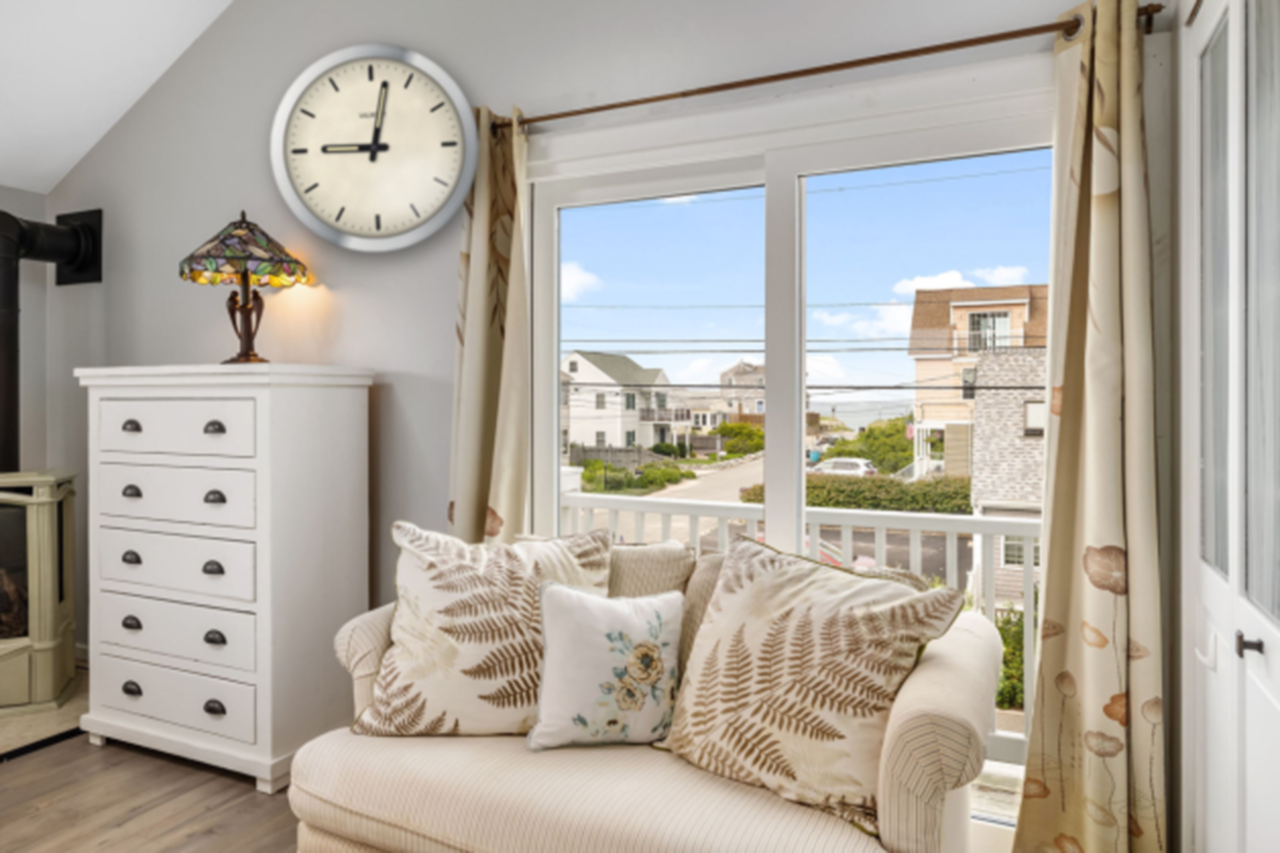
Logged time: 9:02
